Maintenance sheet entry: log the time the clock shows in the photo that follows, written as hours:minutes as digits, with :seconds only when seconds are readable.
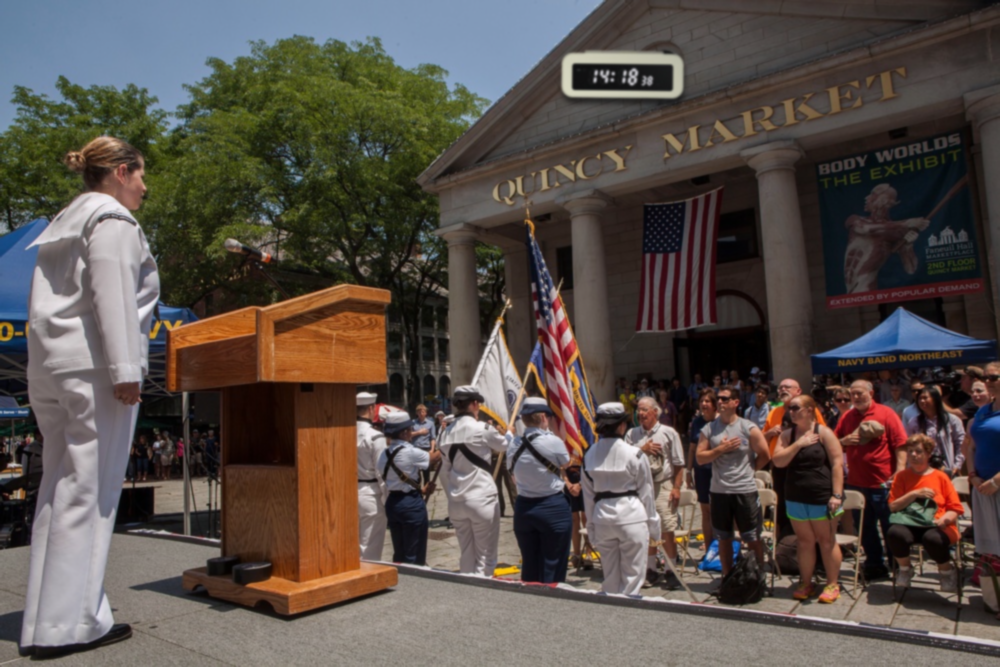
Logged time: 14:18
